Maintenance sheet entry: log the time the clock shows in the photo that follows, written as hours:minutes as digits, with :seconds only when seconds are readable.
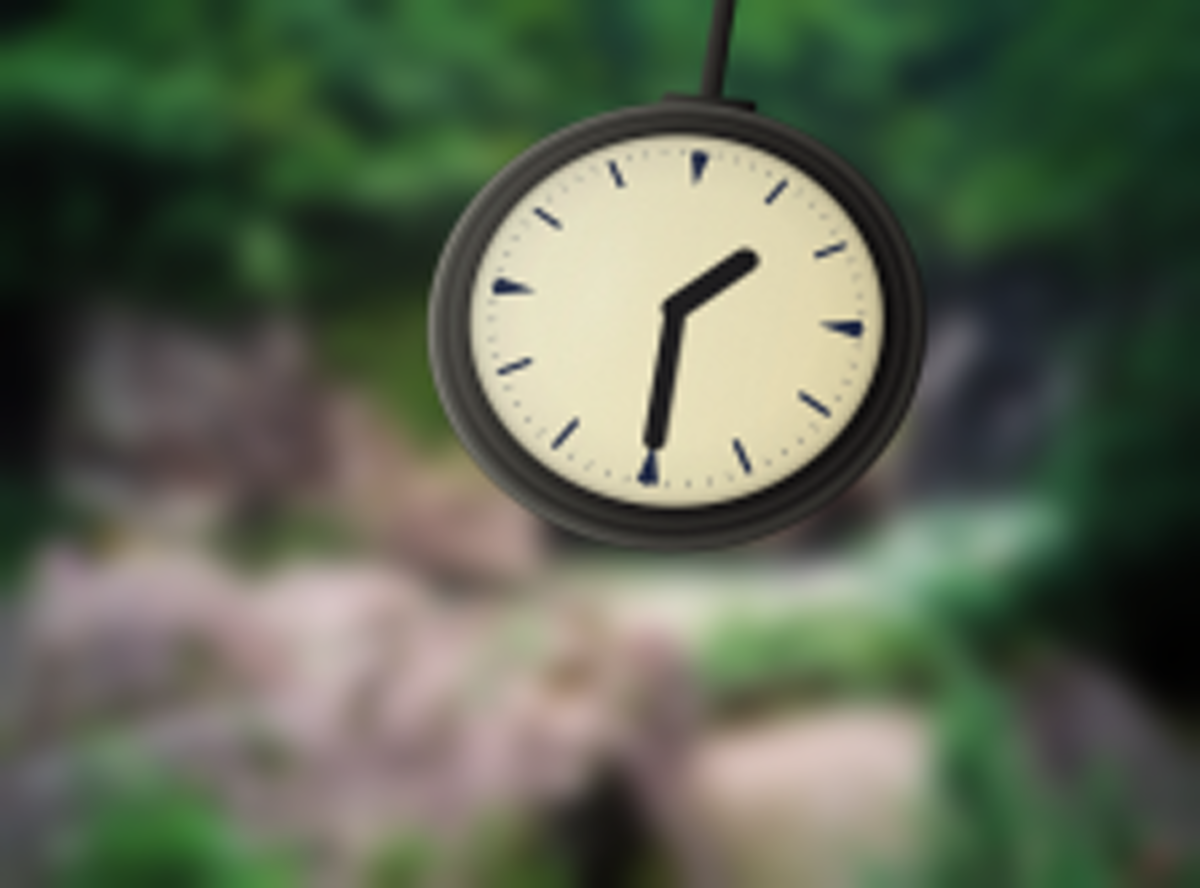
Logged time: 1:30
